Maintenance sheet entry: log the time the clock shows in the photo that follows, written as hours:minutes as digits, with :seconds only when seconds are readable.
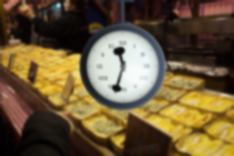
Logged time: 11:33
